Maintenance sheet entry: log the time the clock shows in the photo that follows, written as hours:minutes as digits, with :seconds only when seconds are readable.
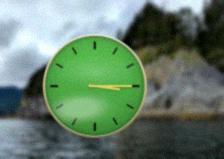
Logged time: 3:15
